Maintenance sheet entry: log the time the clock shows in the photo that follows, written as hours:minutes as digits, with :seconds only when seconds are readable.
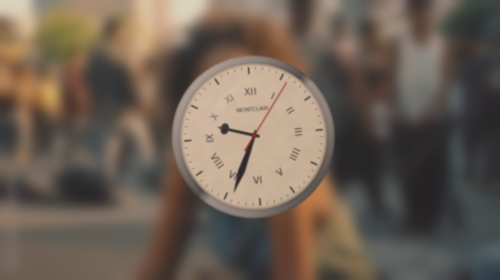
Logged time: 9:34:06
